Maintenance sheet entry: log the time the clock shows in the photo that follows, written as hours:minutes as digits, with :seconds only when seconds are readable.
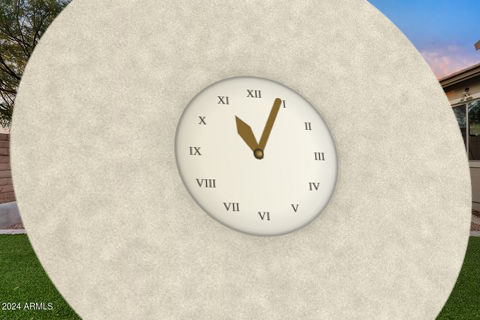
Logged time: 11:04
